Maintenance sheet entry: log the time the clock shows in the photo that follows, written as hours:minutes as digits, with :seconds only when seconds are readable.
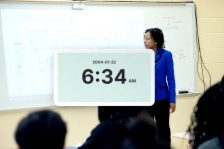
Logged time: 6:34
